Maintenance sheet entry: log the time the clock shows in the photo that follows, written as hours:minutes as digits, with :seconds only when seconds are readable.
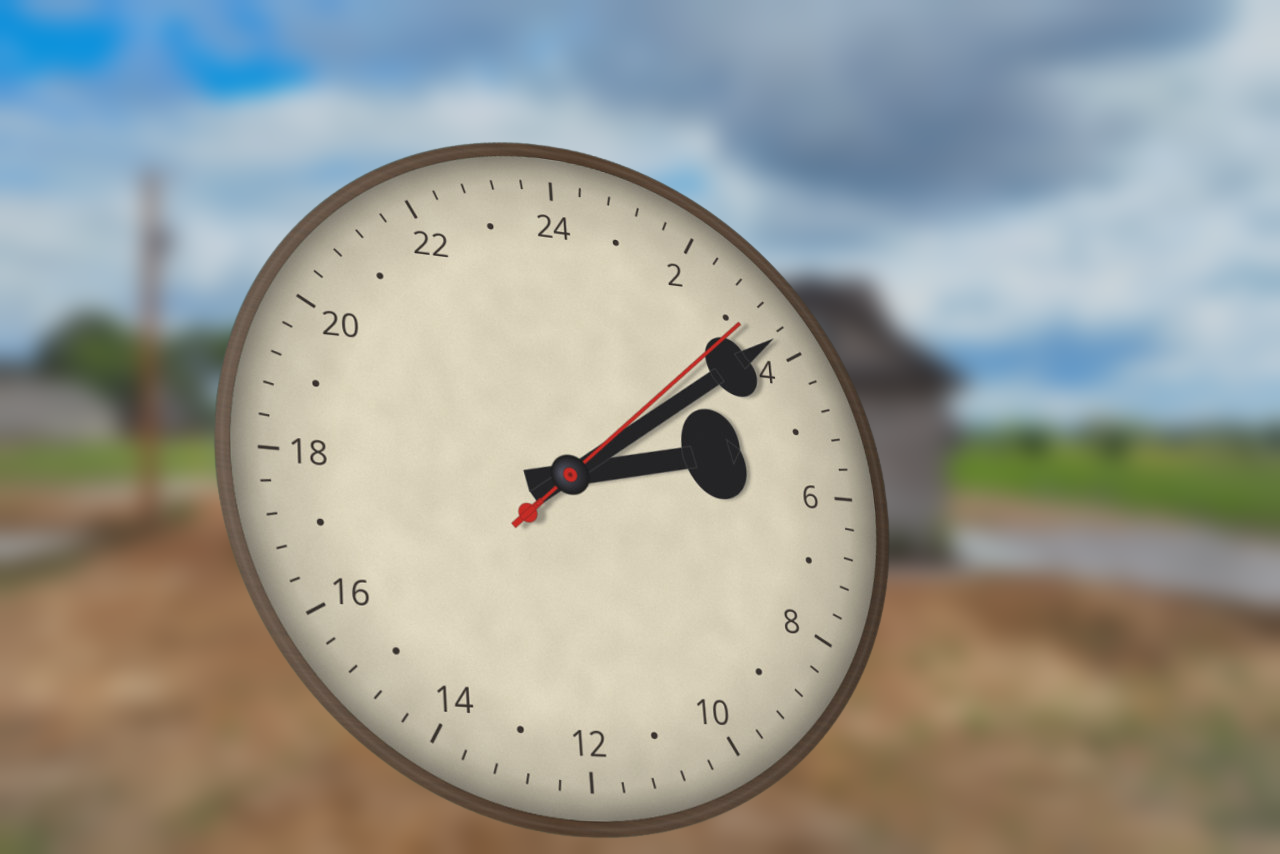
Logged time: 5:09:08
